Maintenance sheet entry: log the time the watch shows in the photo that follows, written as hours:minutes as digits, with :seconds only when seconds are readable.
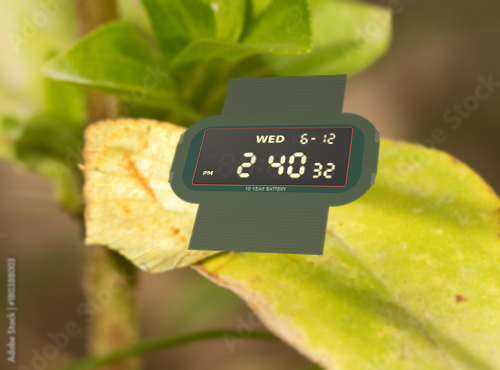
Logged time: 2:40:32
